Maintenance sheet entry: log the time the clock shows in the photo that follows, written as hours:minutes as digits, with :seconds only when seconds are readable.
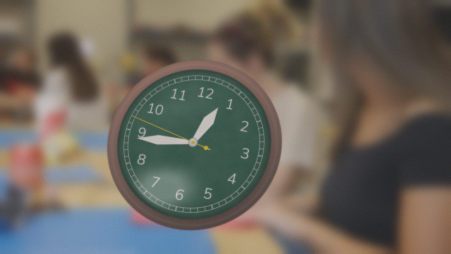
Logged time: 12:43:47
